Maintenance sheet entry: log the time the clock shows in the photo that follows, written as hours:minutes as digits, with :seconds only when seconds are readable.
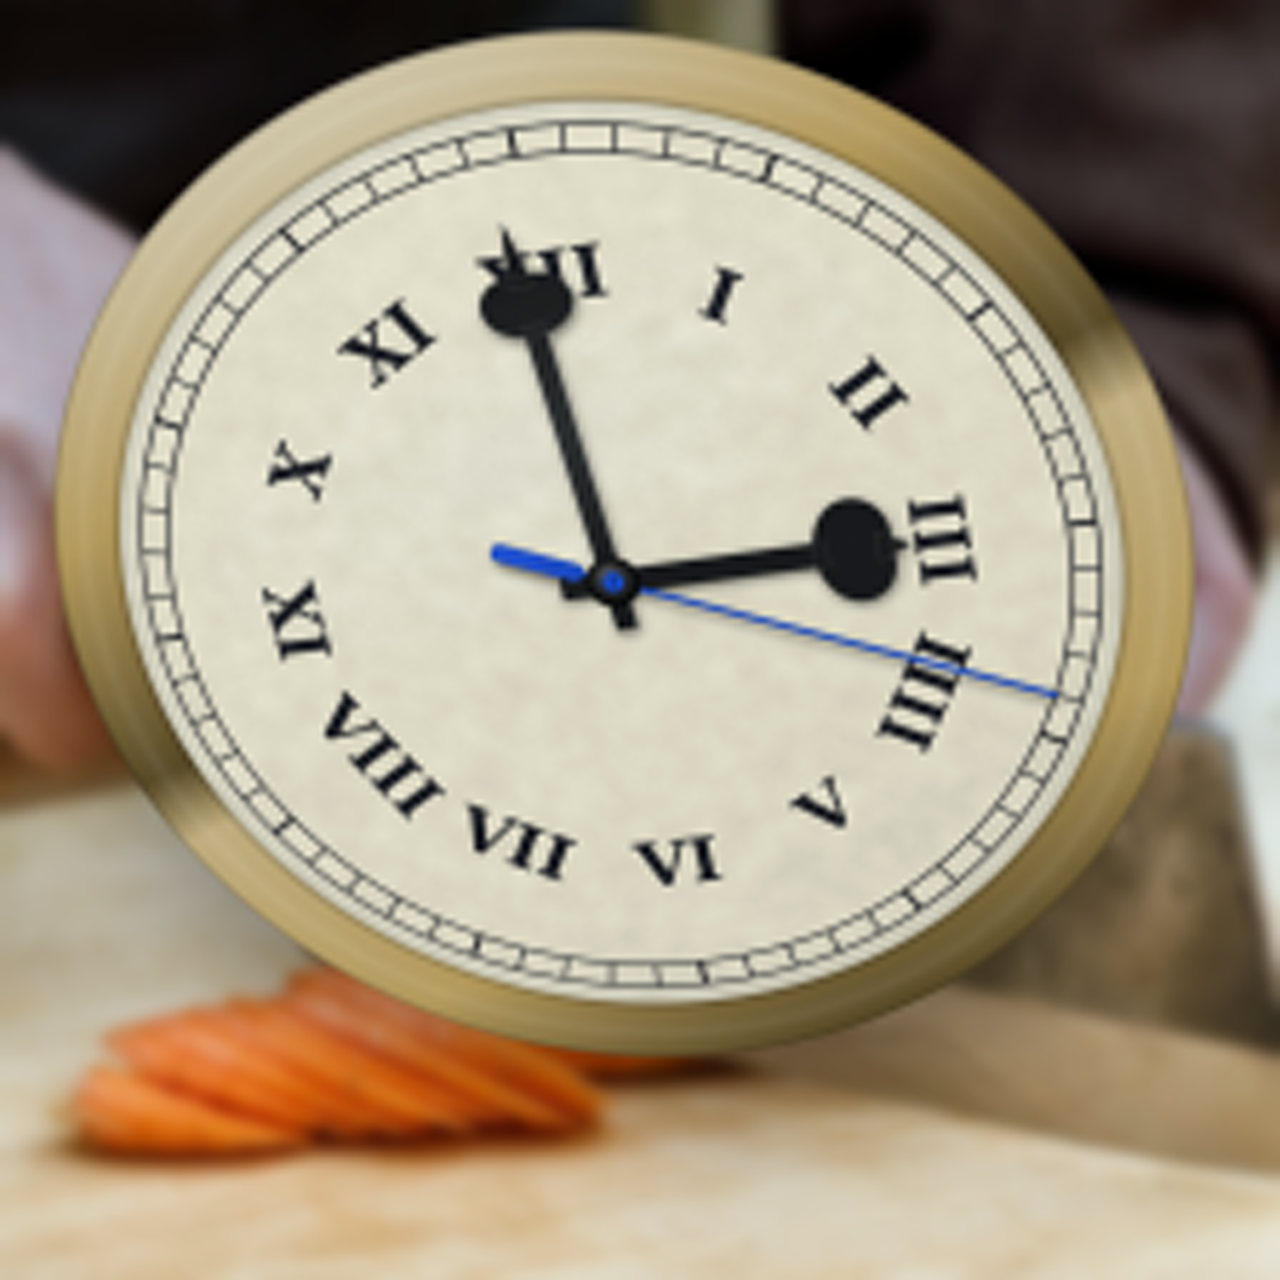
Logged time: 2:59:19
